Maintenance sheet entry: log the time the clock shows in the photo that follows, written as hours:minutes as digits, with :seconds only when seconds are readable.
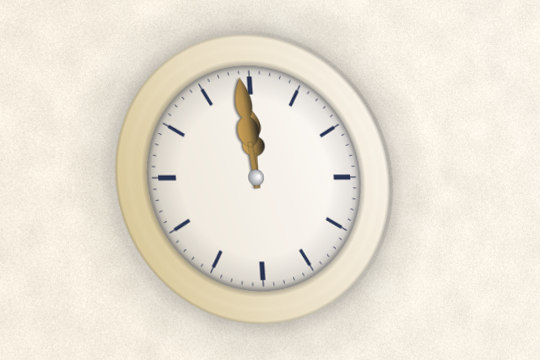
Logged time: 11:59
